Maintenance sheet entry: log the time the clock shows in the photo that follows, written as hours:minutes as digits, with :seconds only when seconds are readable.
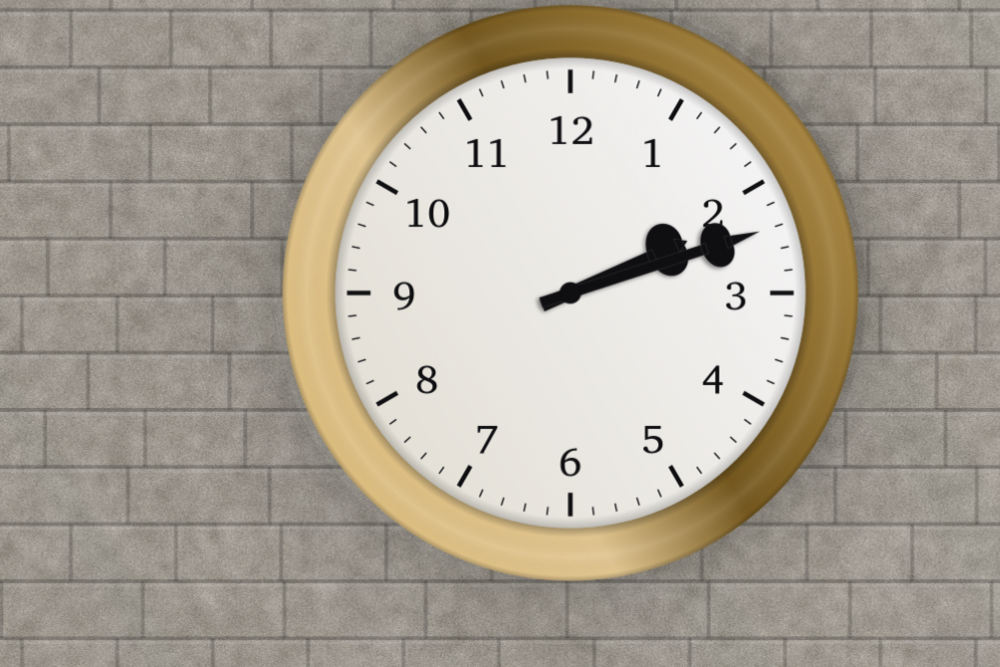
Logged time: 2:12
